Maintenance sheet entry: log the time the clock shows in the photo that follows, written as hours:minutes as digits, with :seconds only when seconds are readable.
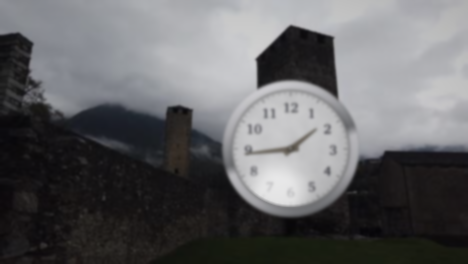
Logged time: 1:44
